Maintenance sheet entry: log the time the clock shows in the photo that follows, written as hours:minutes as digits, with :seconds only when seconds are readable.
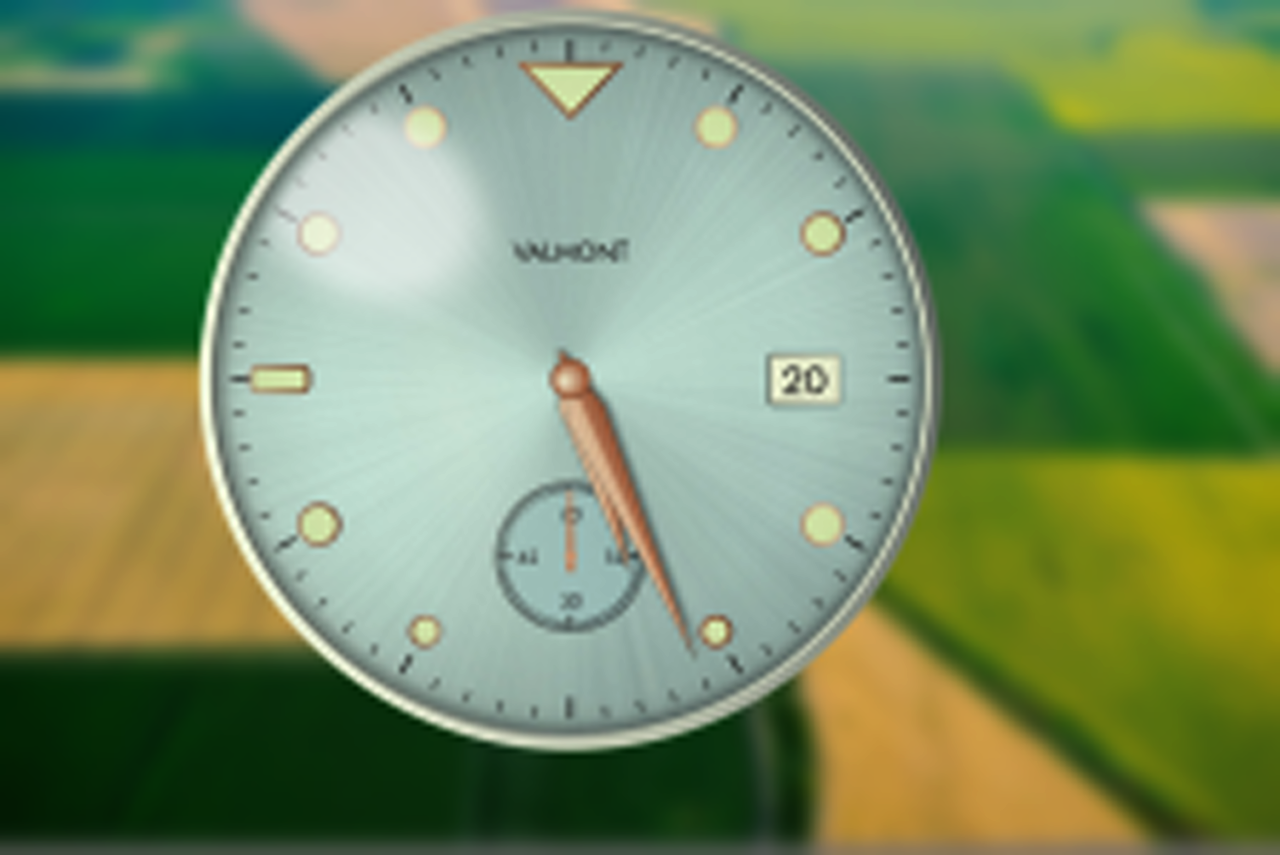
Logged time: 5:26
